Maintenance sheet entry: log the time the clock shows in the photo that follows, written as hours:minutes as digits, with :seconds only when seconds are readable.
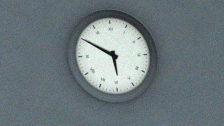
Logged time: 5:50
